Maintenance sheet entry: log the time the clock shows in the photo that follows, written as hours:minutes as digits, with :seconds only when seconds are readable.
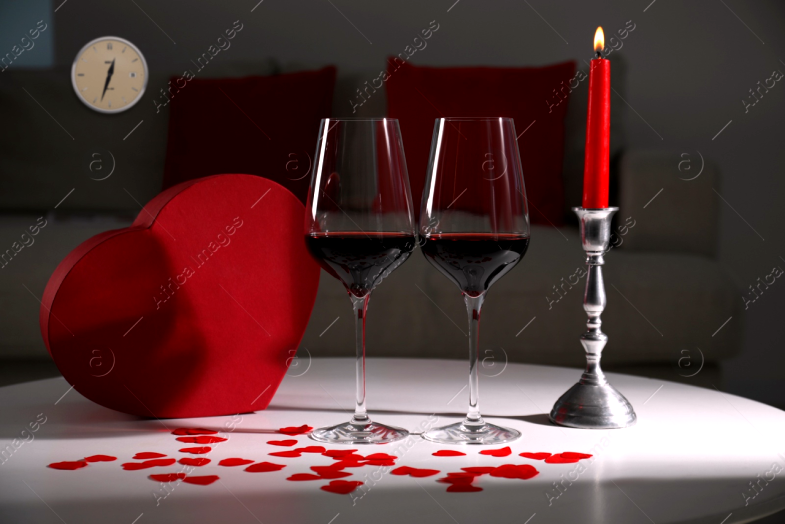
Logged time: 12:33
